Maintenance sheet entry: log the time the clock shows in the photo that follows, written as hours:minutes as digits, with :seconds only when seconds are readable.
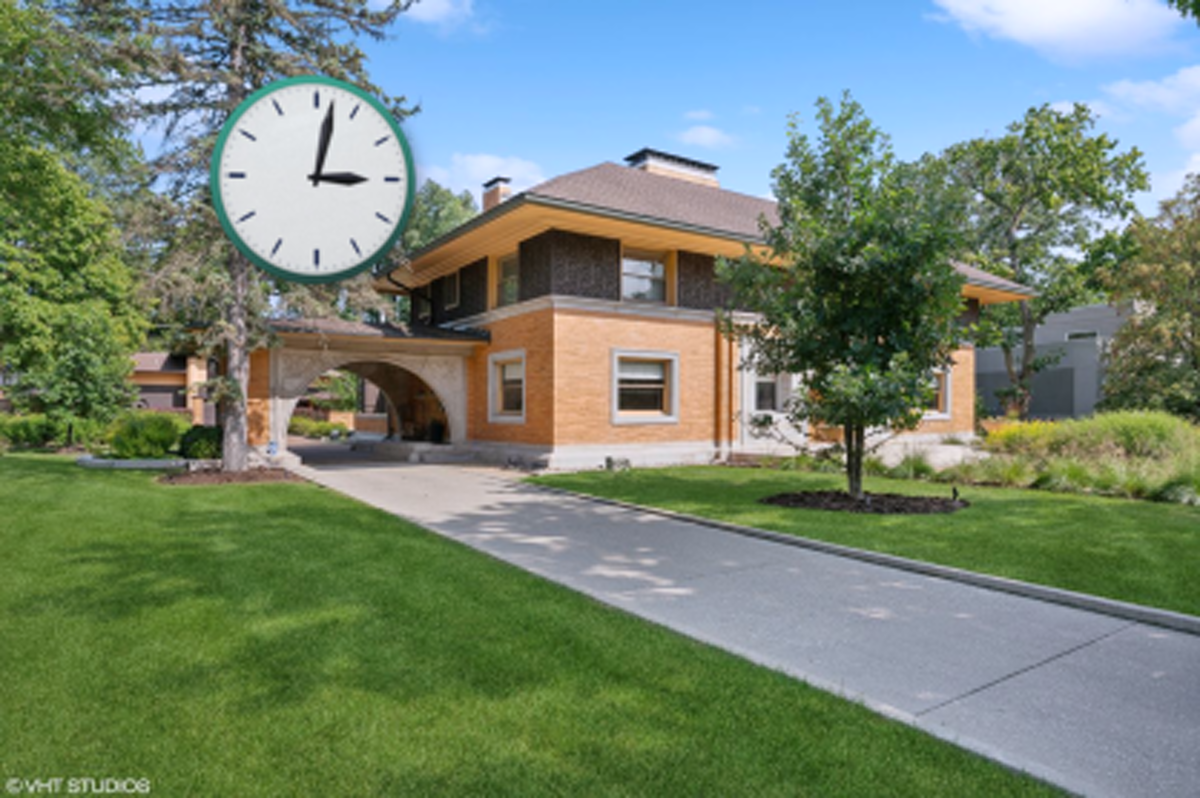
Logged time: 3:02
